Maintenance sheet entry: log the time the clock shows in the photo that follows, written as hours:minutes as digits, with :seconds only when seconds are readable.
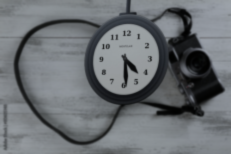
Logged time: 4:29
